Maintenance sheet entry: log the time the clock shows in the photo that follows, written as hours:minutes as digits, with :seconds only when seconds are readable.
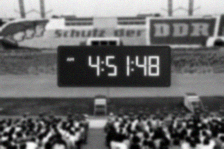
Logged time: 4:51:48
